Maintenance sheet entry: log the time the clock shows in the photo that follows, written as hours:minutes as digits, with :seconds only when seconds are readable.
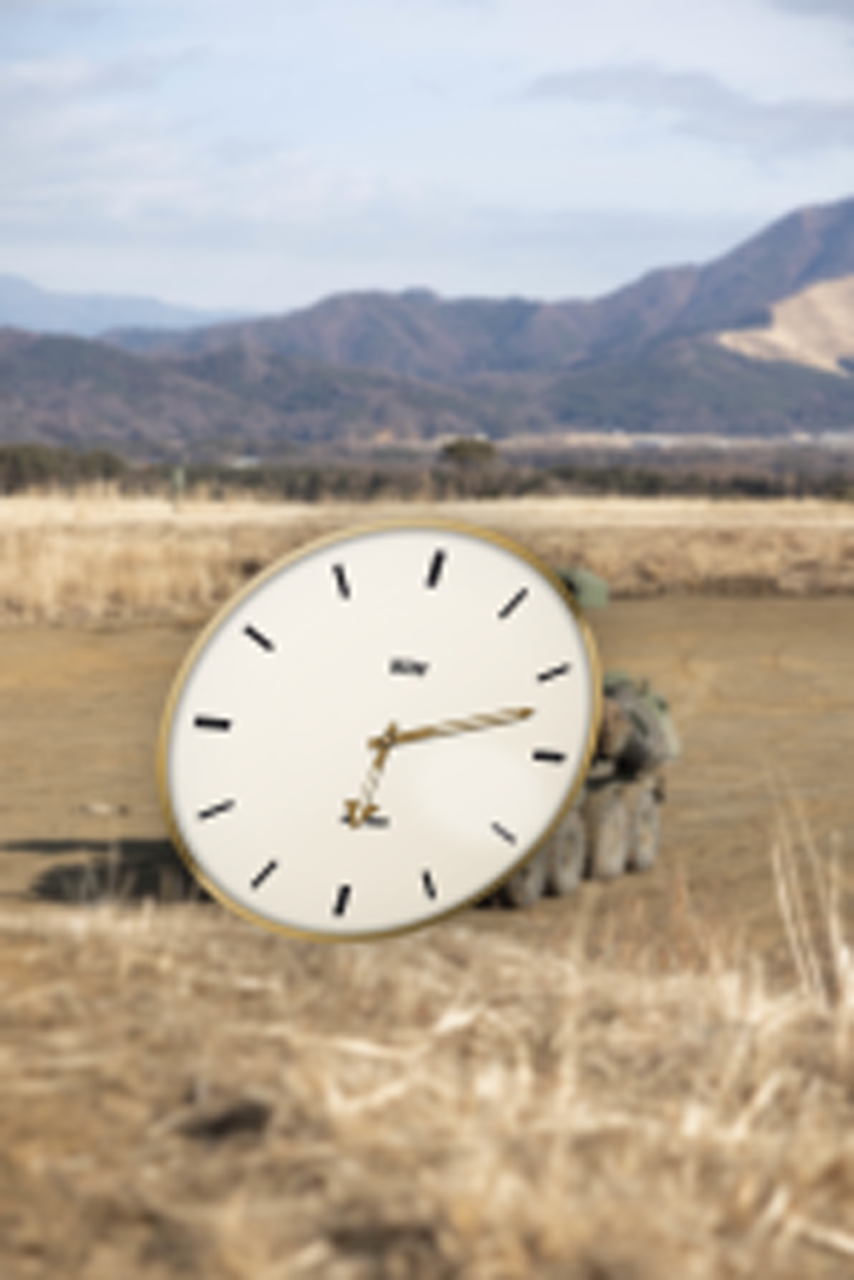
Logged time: 6:12
